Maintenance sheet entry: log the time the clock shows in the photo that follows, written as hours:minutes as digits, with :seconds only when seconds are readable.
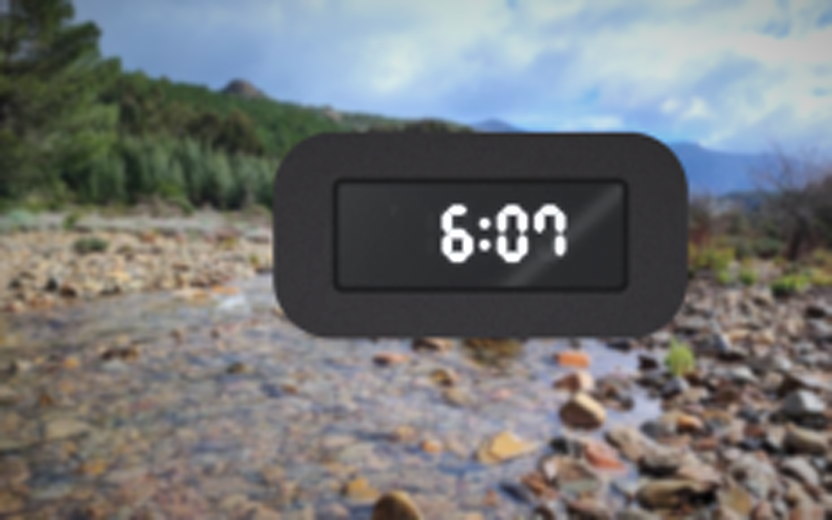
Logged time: 6:07
